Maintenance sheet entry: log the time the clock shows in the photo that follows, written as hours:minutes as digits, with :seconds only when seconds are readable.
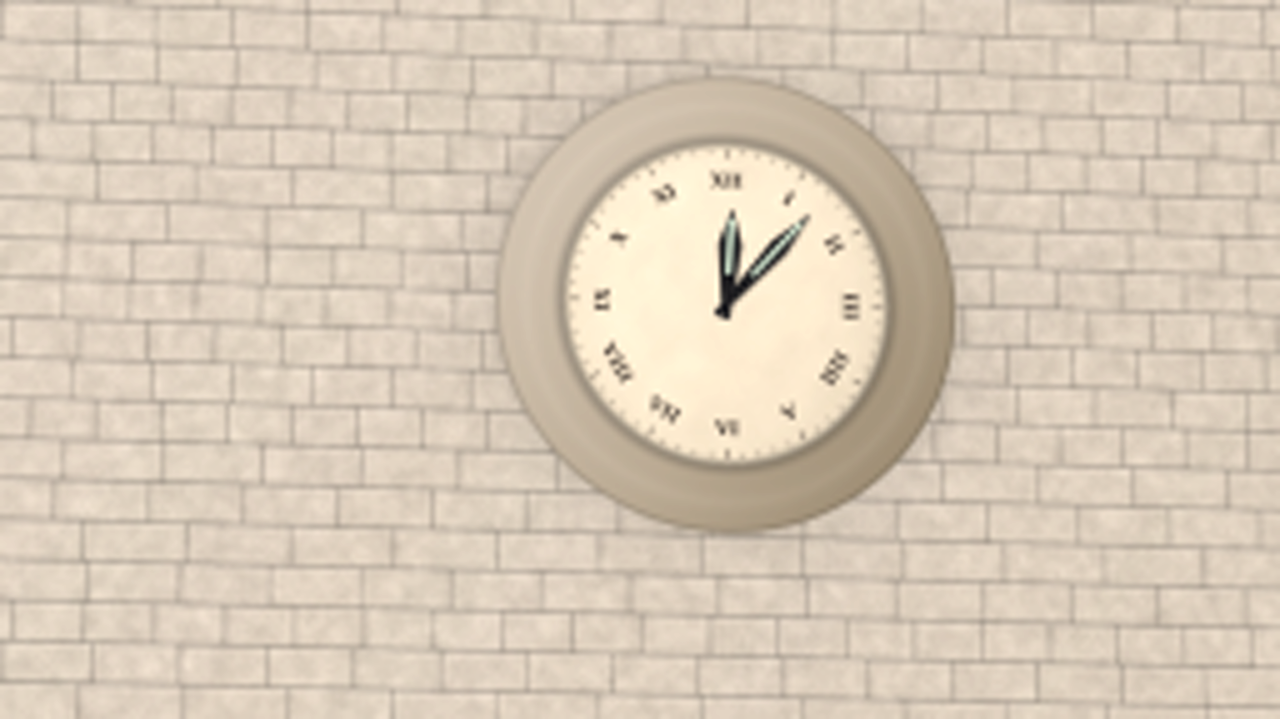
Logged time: 12:07
